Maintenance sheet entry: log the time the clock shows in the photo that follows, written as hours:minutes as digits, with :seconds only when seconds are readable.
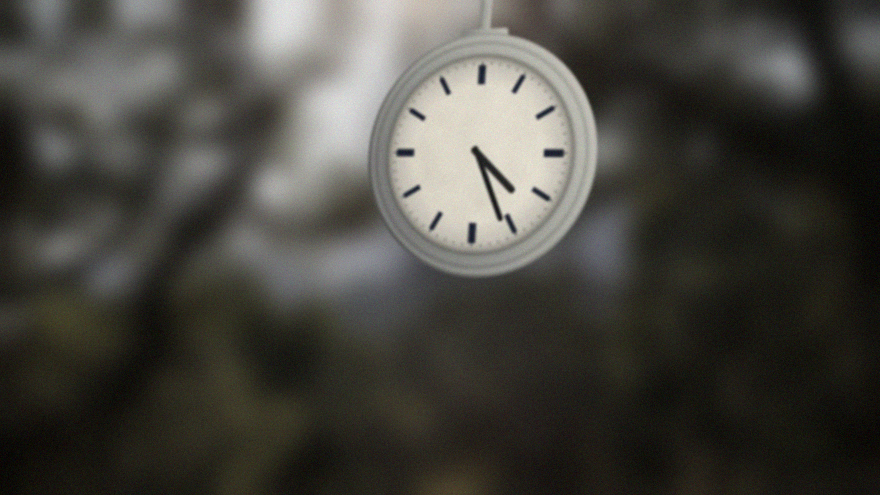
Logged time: 4:26
